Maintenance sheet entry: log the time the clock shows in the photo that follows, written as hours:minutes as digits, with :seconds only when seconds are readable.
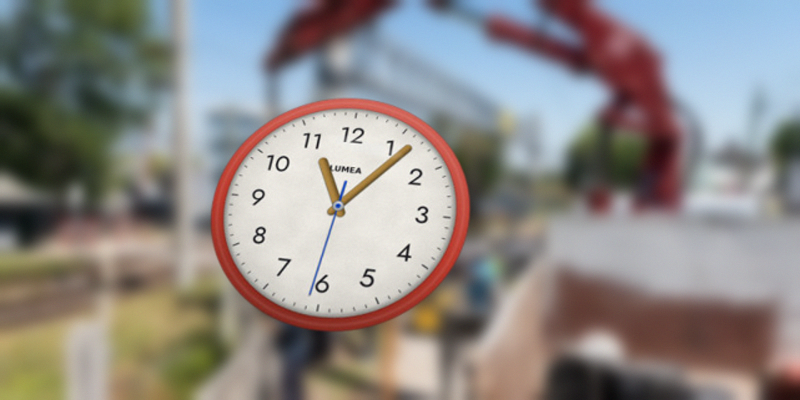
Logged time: 11:06:31
